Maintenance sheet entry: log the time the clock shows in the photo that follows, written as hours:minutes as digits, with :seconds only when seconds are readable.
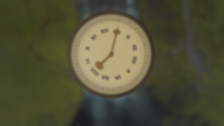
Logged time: 8:05
